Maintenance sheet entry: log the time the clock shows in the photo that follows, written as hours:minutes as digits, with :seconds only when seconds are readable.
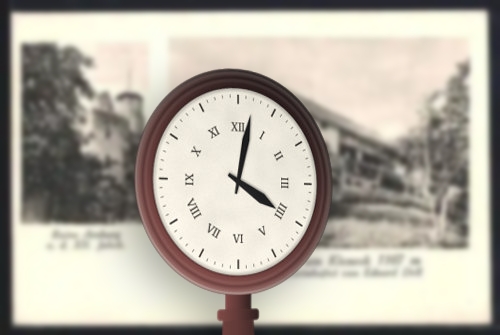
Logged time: 4:02
